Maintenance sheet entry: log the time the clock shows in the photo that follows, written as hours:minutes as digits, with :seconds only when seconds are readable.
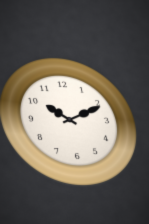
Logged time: 10:11
